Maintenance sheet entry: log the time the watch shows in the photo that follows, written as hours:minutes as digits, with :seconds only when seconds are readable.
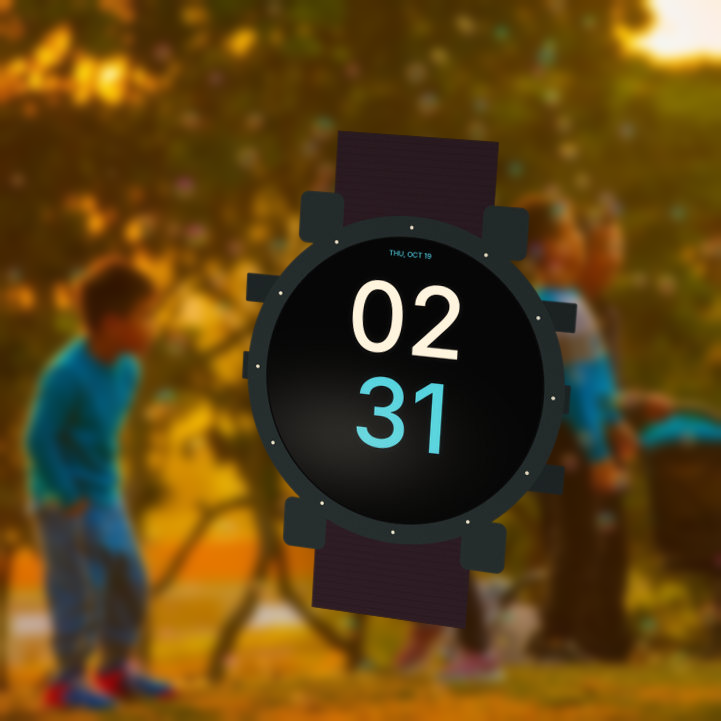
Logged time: 2:31
